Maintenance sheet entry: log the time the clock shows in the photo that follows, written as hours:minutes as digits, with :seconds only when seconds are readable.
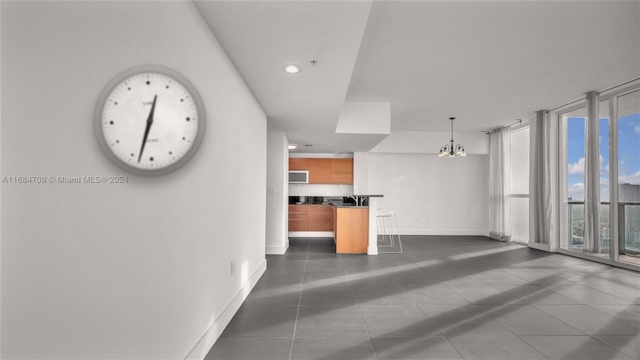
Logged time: 12:33
